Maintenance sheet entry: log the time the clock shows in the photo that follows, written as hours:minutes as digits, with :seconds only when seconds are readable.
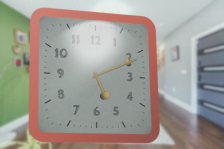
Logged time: 5:11
